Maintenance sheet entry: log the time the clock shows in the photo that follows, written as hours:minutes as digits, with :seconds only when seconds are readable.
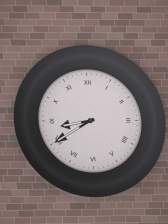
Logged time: 8:40
